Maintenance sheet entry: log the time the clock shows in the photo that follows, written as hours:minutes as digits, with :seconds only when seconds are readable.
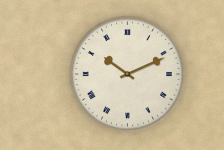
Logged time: 10:11
